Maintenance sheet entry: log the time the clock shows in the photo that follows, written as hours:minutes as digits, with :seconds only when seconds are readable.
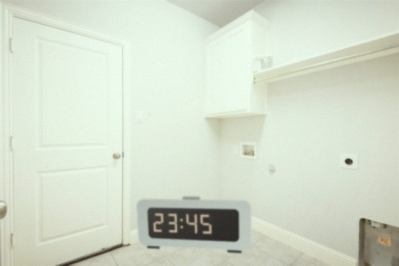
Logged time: 23:45
